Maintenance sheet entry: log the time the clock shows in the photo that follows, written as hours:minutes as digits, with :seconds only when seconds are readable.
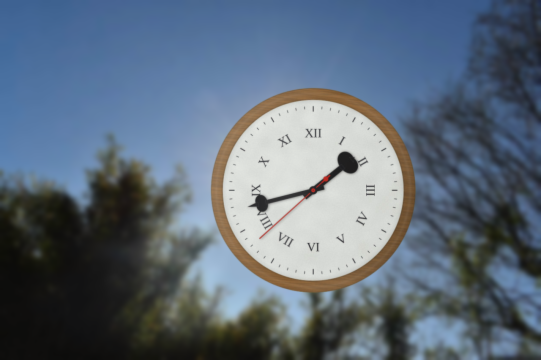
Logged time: 1:42:38
